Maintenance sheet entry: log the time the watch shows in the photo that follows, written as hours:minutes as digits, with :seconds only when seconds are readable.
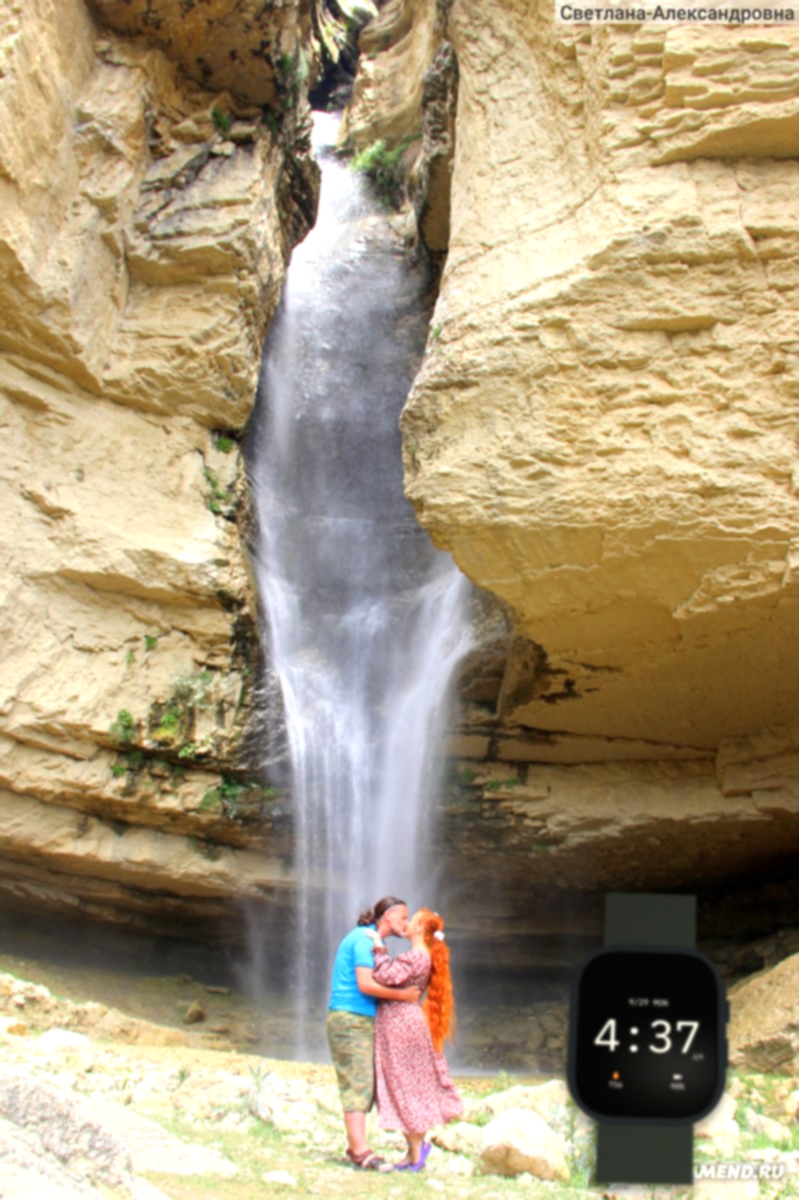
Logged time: 4:37
